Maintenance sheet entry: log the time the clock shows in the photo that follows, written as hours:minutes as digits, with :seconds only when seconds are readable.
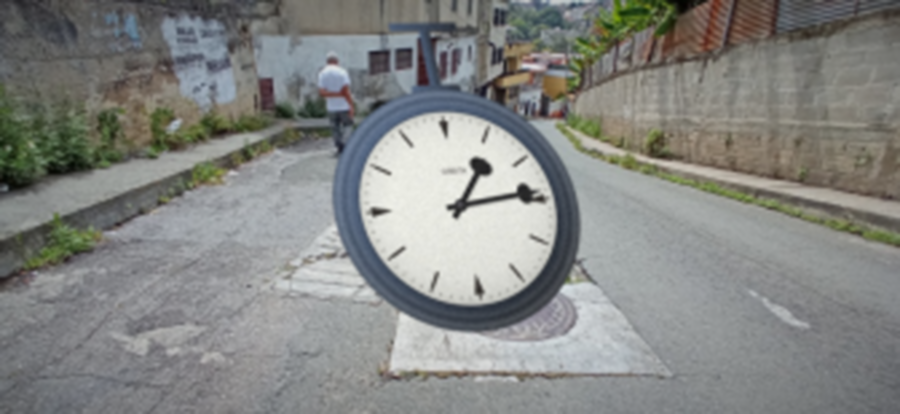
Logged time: 1:14
